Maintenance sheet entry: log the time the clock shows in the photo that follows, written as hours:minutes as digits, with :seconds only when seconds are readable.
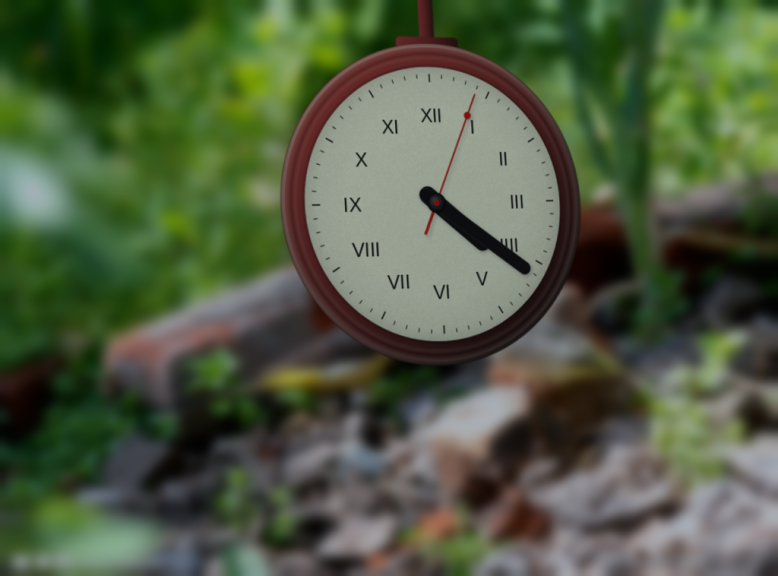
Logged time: 4:21:04
